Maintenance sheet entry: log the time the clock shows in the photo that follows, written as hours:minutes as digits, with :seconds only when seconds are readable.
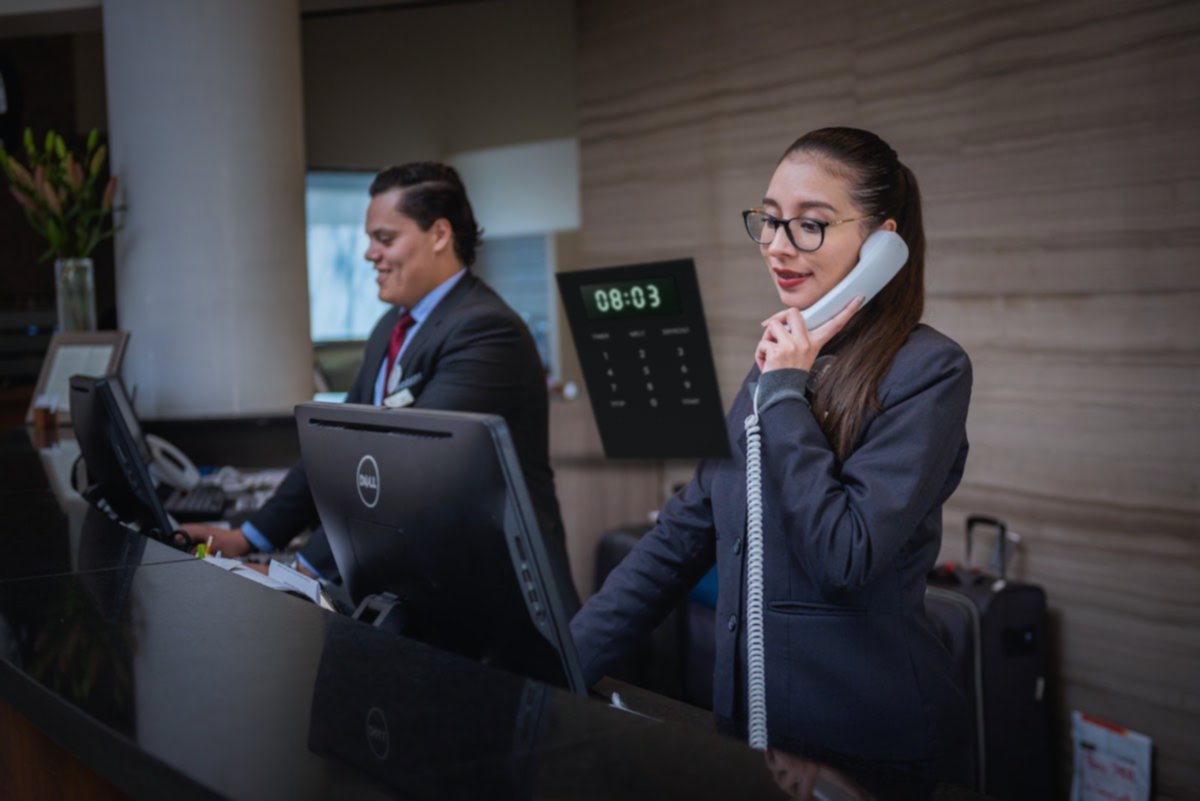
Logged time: 8:03
